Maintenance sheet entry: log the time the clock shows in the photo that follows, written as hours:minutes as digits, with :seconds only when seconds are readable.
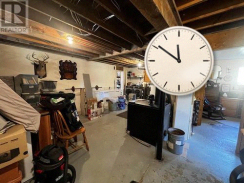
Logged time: 11:51
